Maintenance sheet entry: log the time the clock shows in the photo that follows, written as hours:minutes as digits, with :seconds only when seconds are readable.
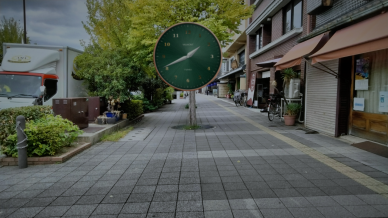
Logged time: 1:41
